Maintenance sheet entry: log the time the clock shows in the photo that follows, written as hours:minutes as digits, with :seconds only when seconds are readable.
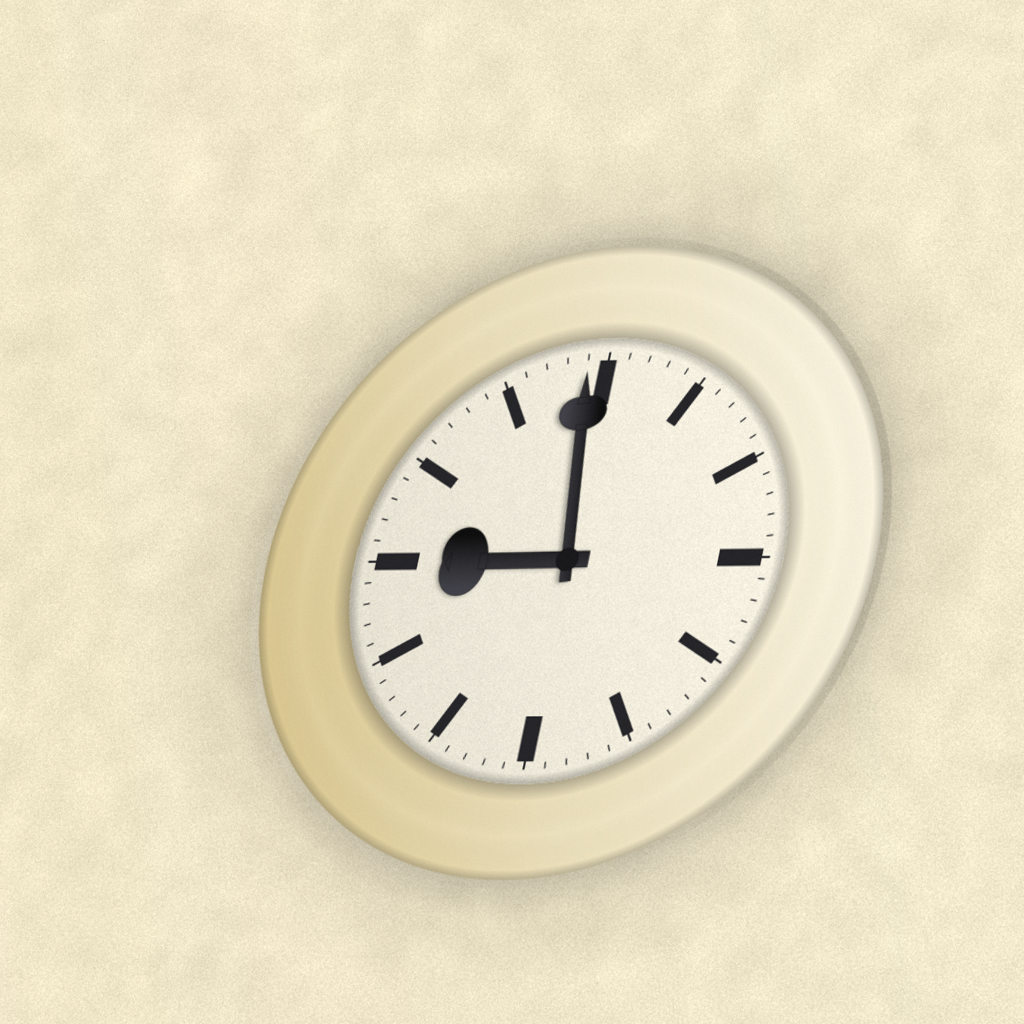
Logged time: 8:59
